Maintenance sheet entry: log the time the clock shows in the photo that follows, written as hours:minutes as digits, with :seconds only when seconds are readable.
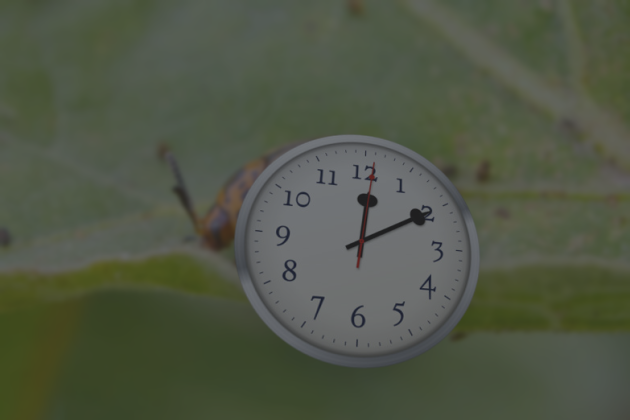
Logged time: 12:10:01
